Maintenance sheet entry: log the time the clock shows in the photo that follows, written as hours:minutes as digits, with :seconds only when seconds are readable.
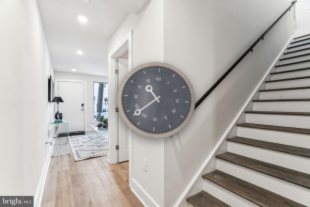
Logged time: 10:38
